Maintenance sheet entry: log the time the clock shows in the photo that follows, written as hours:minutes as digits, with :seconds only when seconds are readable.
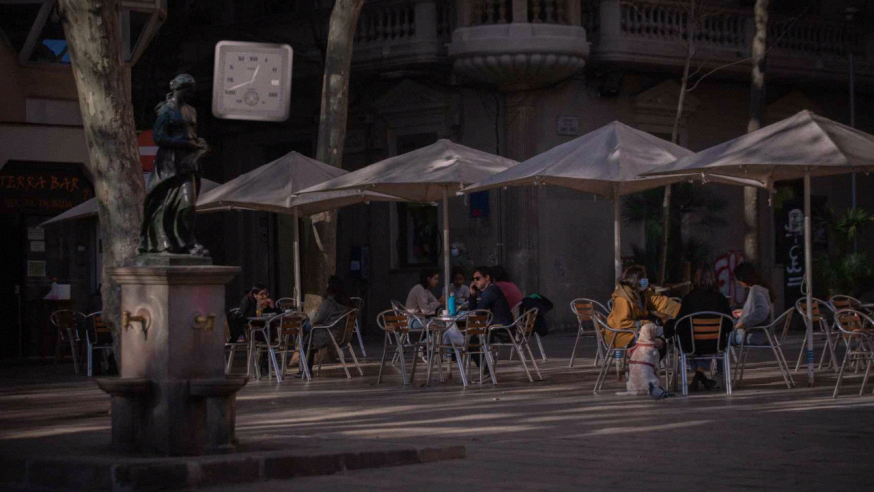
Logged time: 12:41
